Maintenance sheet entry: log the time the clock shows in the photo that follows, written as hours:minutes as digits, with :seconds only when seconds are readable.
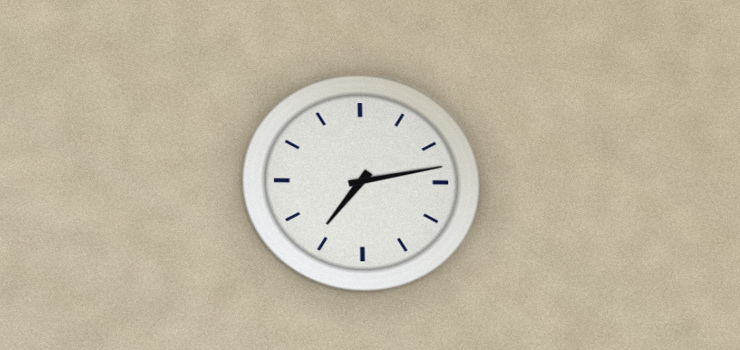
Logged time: 7:13
